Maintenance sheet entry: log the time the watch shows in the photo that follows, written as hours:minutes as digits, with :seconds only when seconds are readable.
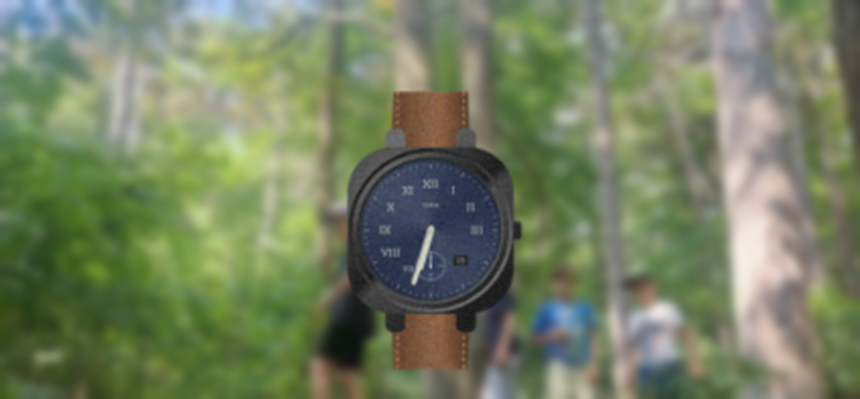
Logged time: 6:33
